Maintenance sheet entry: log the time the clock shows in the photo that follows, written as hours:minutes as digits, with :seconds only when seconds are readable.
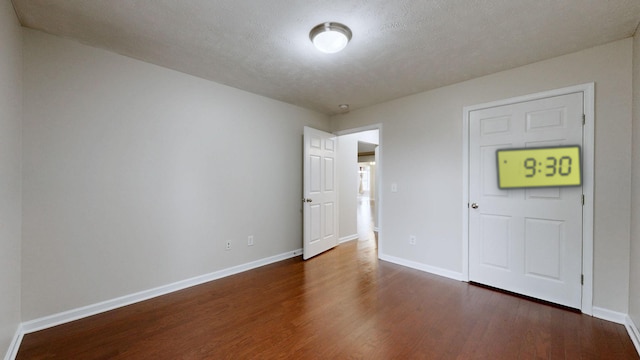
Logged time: 9:30
